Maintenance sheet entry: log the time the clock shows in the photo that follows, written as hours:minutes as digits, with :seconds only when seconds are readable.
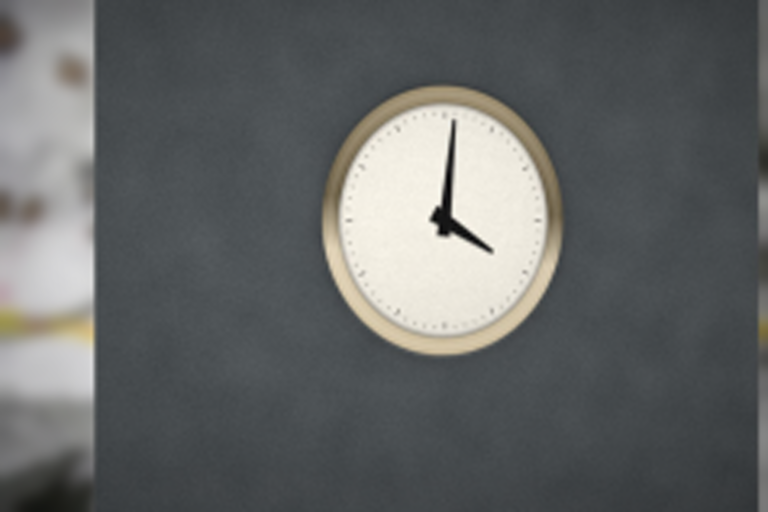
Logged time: 4:01
